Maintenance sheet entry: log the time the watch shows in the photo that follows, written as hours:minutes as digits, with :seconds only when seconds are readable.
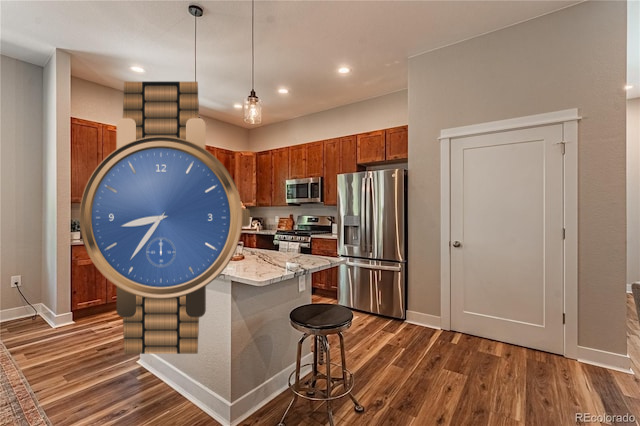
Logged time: 8:36
